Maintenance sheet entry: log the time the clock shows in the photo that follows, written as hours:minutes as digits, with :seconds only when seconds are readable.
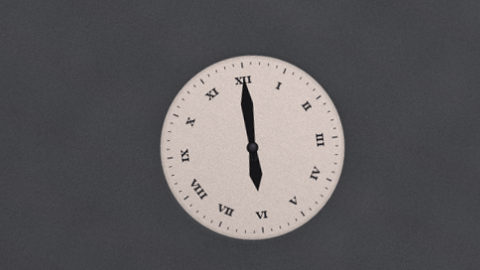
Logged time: 6:00
